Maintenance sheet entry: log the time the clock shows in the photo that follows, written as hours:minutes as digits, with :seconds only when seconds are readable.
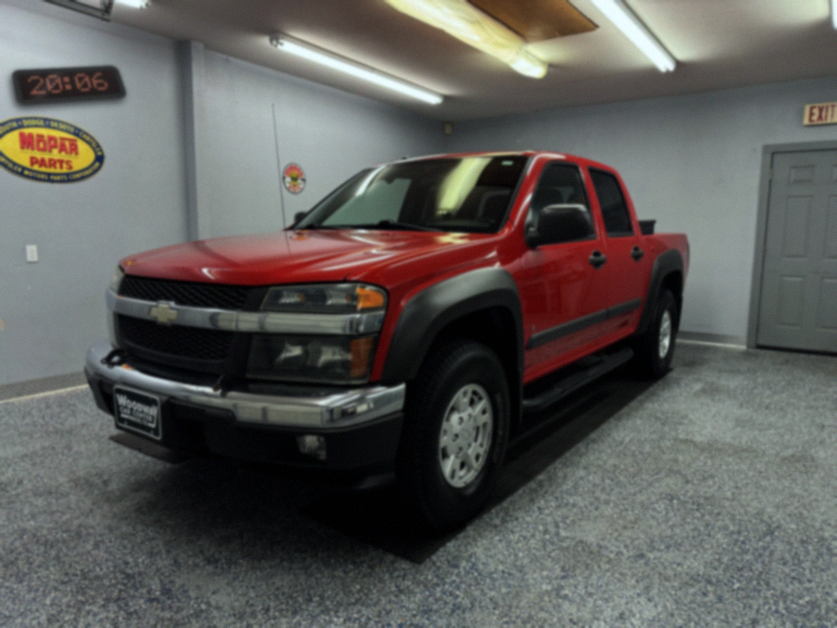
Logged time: 20:06
